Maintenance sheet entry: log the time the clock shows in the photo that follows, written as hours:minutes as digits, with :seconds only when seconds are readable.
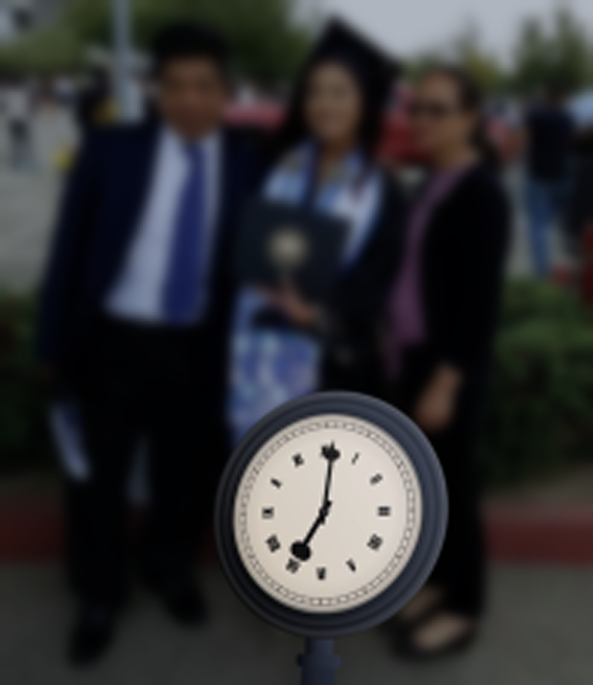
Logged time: 7:01
